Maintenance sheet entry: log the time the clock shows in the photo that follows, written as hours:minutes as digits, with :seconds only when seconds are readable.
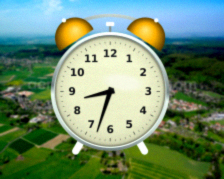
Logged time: 8:33
